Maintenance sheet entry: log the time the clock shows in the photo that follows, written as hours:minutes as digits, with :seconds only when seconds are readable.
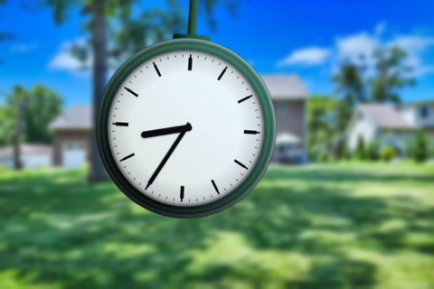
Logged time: 8:35
